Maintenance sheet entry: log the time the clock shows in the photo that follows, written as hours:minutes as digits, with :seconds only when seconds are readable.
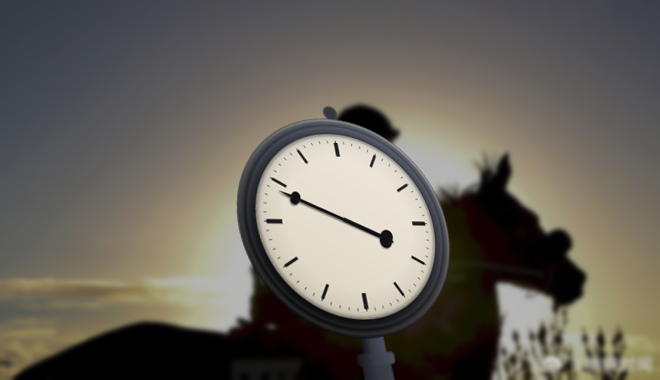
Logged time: 3:49
